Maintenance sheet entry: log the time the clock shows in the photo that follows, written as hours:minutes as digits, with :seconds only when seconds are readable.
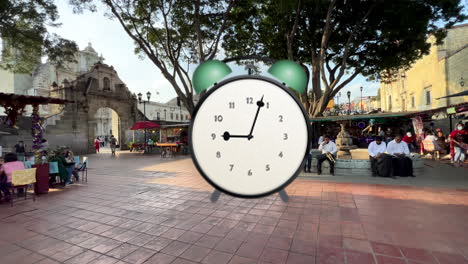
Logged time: 9:03
